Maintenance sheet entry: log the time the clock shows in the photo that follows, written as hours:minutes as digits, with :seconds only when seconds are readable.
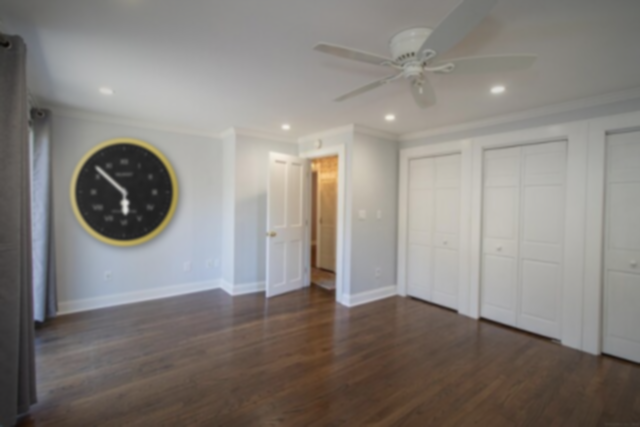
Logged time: 5:52
